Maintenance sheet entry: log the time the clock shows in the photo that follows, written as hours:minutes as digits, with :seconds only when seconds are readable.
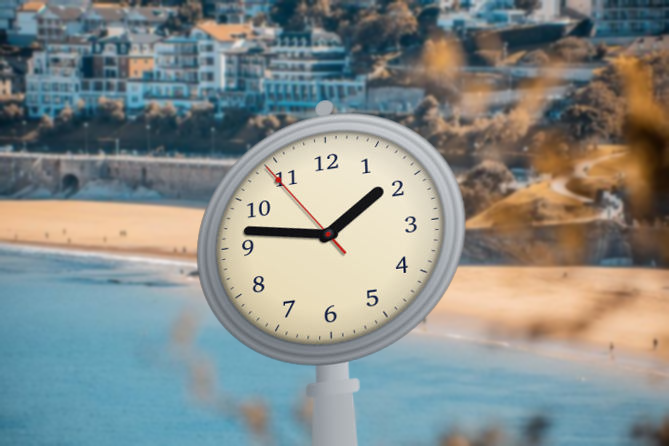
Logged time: 1:46:54
